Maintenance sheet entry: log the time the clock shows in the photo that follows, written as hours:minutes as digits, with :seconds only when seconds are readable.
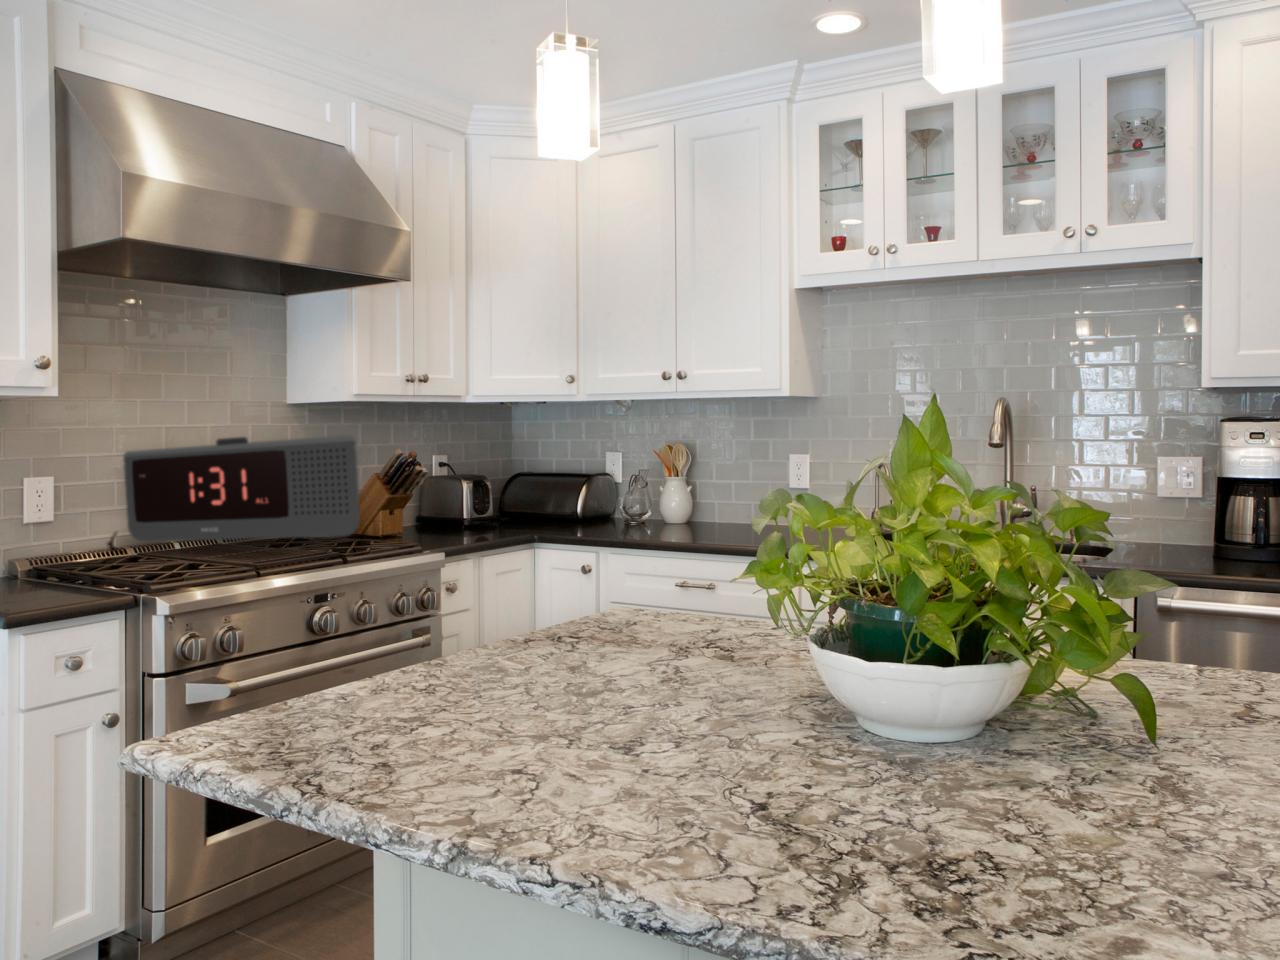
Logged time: 1:31
